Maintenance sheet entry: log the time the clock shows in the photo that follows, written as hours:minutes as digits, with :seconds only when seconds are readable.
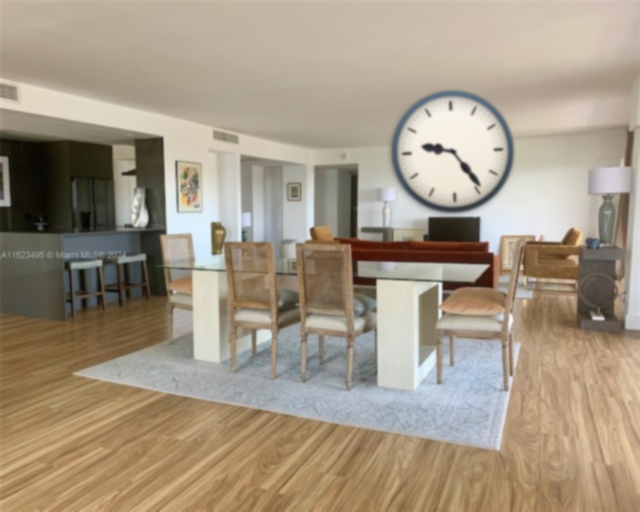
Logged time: 9:24
